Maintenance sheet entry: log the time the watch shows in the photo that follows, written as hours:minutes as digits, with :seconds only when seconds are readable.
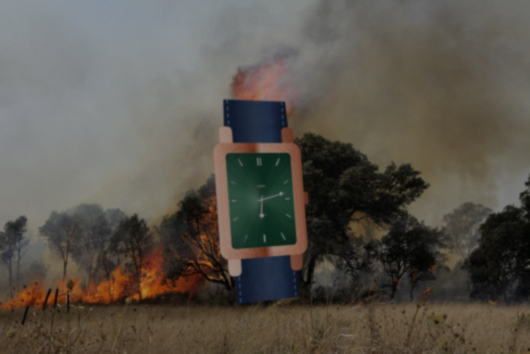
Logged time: 6:13
